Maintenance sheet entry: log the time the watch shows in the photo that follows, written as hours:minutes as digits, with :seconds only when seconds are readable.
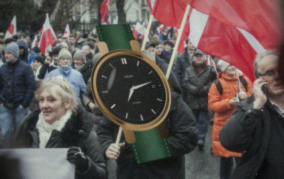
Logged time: 7:13
